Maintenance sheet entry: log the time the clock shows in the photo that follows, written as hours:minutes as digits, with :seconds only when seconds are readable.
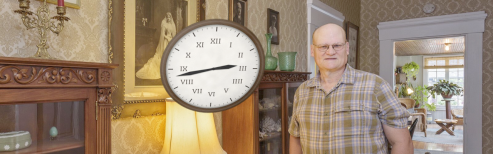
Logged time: 2:43
